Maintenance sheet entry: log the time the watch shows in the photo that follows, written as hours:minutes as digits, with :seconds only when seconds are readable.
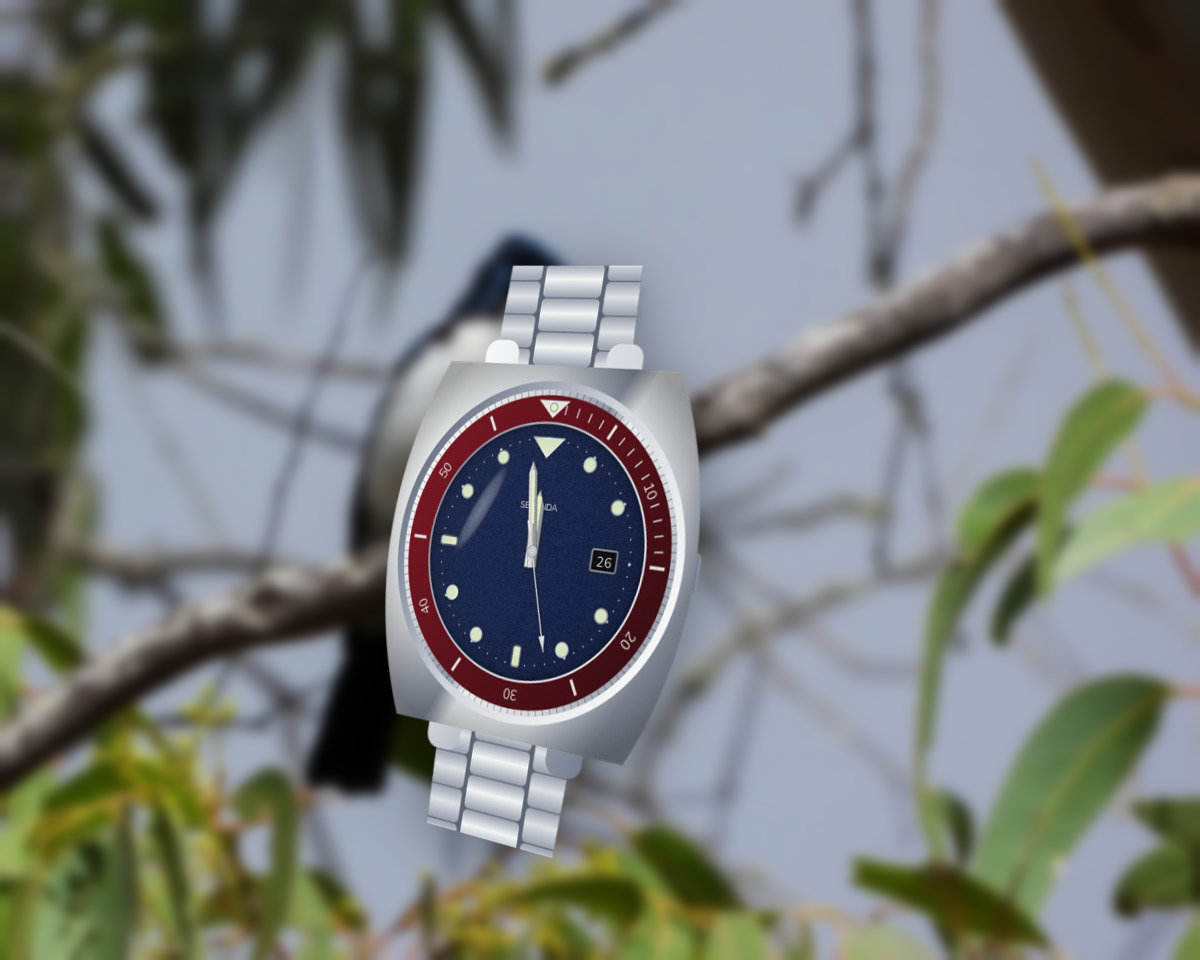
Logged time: 11:58:27
